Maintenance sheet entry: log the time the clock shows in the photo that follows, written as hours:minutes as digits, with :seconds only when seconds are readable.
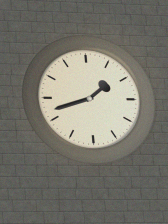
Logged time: 1:42
